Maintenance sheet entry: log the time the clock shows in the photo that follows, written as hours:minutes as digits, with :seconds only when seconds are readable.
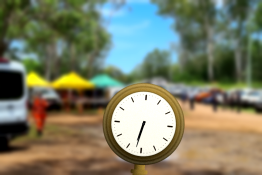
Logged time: 6:32
